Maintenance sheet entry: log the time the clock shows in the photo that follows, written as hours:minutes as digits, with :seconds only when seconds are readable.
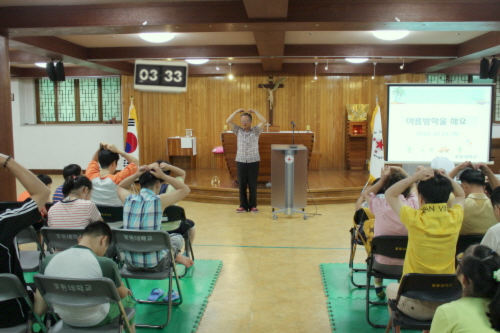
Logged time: 3:33
